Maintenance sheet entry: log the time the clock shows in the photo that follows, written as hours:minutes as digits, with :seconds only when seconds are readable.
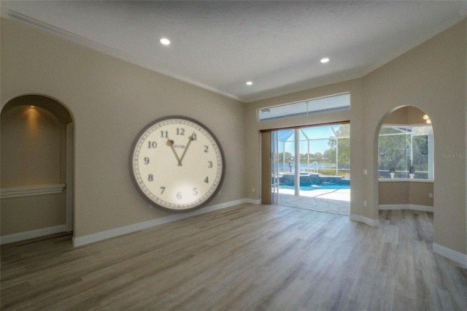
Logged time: 11:04
